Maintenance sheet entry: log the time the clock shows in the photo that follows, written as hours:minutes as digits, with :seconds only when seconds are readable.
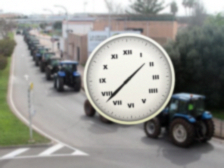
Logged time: 1:38
